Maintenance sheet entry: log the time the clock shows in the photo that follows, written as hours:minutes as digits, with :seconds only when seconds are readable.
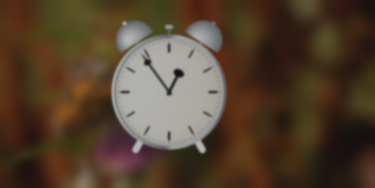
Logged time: 12:54
